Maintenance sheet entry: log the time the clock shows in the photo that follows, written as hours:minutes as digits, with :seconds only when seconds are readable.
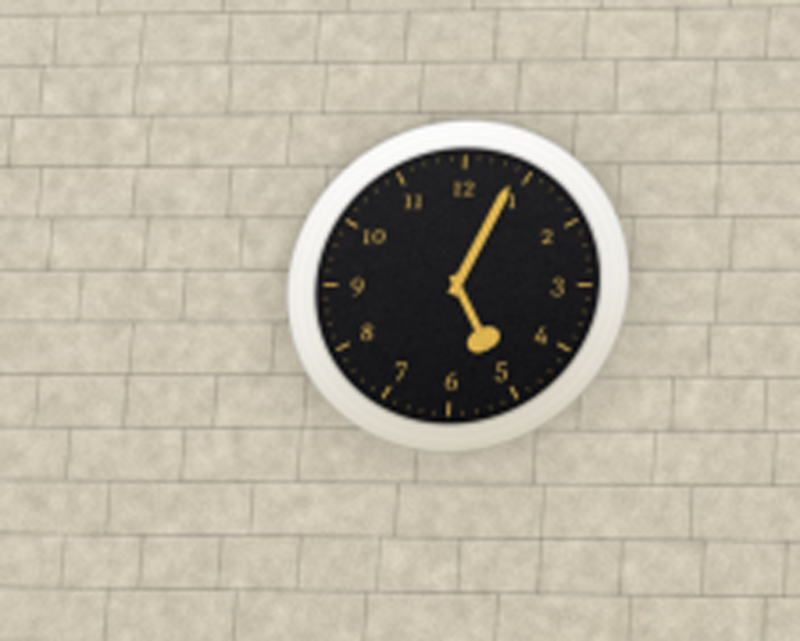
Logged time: 5:04
